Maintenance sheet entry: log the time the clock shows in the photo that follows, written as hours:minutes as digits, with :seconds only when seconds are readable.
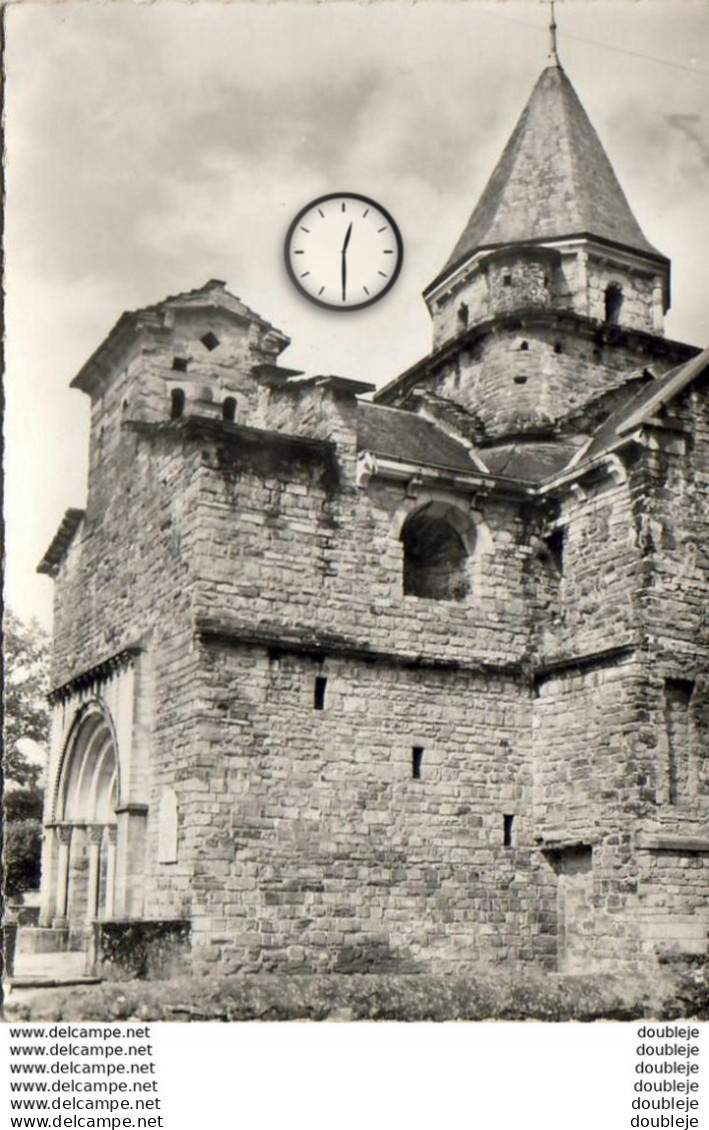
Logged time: 12:30
